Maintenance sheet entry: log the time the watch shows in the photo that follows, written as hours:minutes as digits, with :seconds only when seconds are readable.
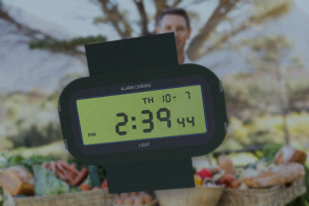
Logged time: 2:39:44
